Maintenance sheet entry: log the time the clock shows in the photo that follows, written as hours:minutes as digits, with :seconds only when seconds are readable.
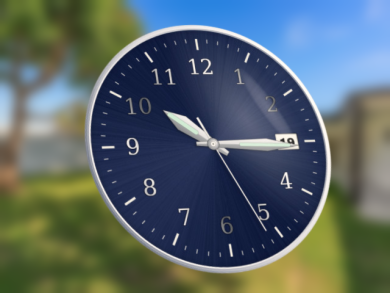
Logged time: 10:15:26
